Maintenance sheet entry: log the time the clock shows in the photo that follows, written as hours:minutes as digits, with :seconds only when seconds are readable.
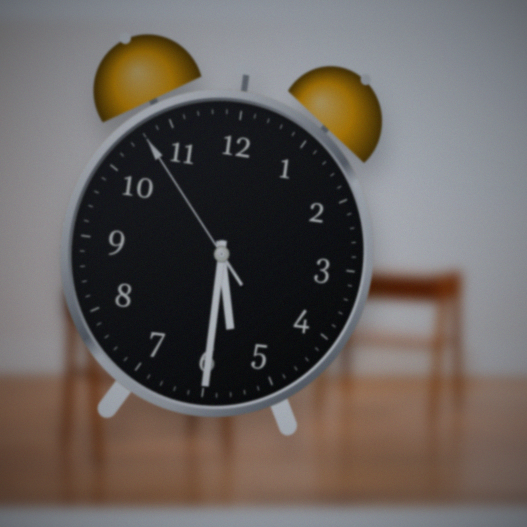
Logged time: 5:29:53
